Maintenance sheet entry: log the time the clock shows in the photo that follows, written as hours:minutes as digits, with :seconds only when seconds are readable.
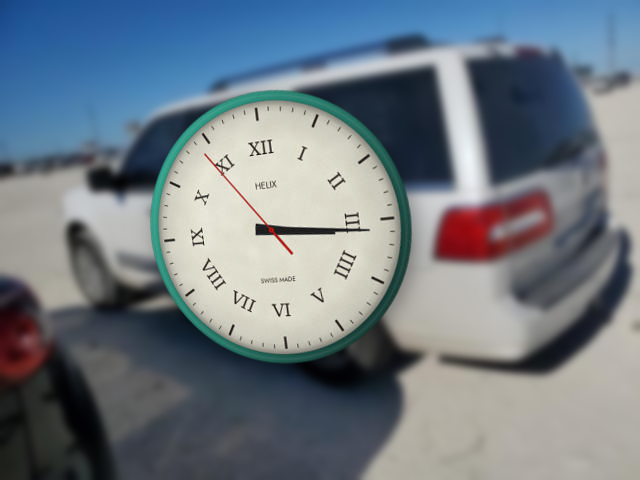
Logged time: 3:15:54
